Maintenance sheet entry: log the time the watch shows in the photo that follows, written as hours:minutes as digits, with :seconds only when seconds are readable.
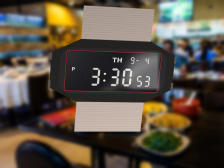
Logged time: 3:30:53
